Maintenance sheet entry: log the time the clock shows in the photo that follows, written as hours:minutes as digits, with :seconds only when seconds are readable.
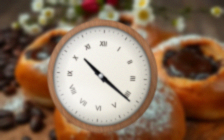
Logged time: 10:21
